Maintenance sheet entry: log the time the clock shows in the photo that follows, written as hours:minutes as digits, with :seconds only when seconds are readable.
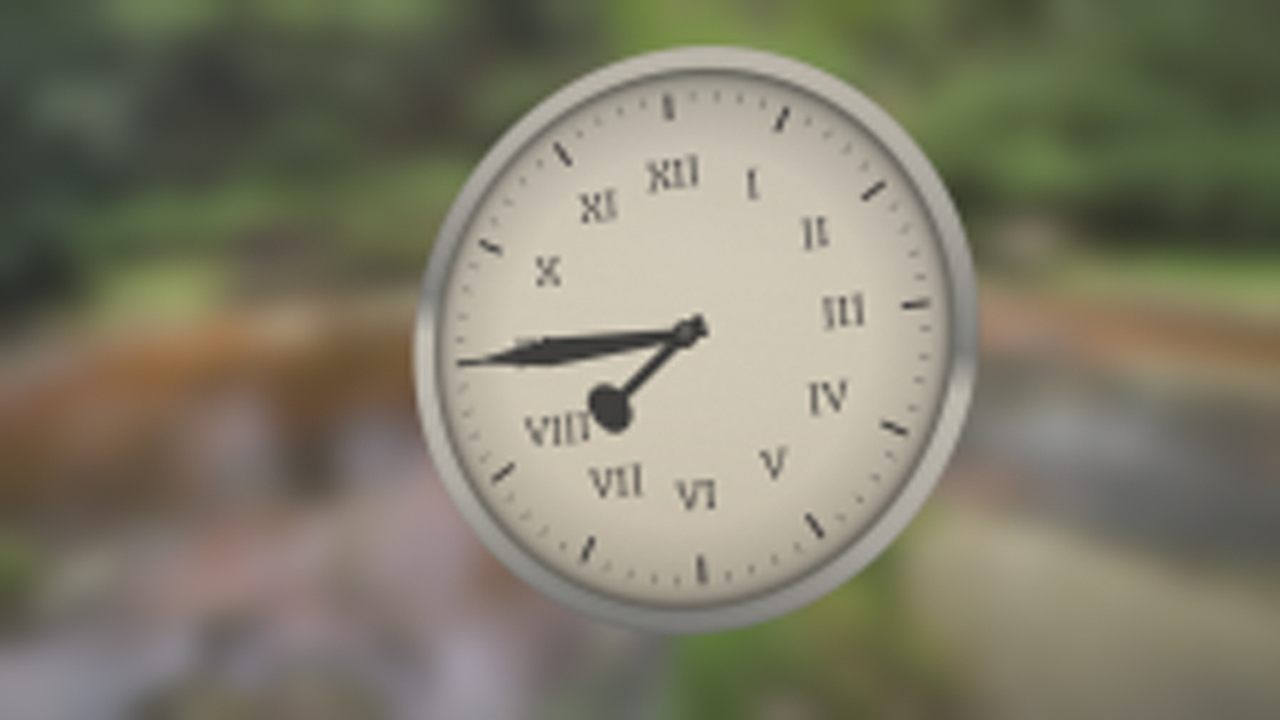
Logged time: 7:45
